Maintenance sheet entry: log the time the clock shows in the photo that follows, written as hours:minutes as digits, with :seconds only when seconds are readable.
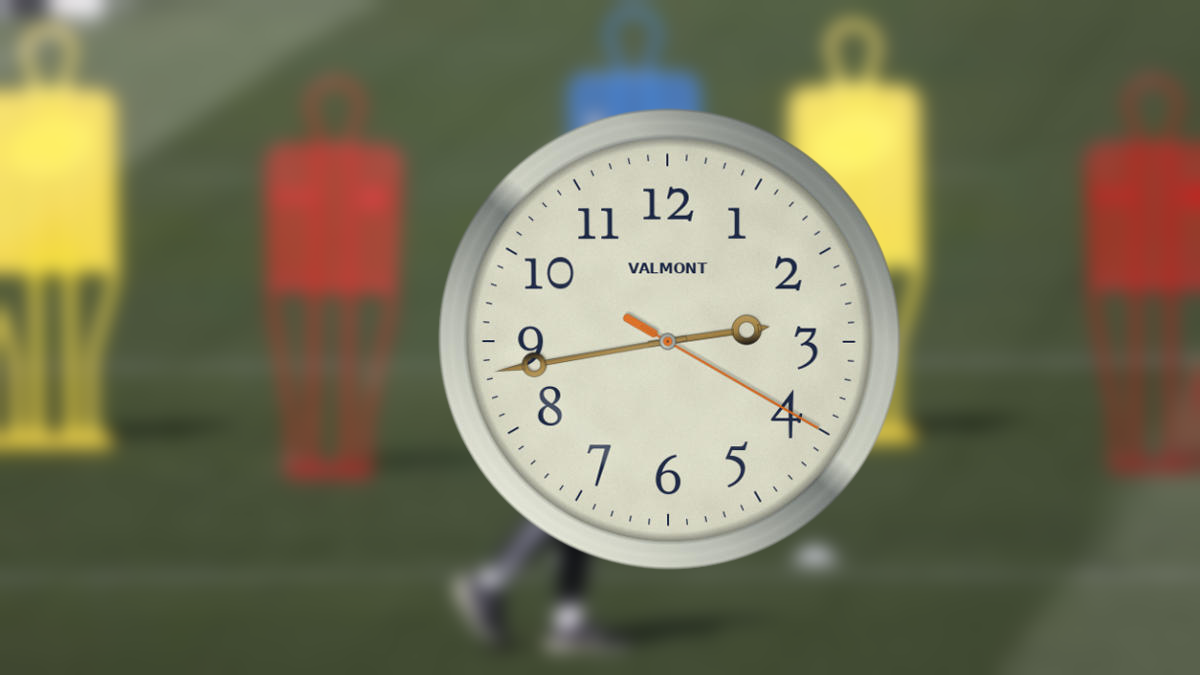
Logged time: 2:43:20
